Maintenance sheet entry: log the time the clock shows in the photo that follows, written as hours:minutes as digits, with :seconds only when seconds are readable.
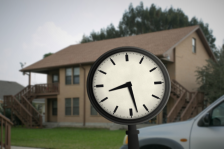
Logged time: 8:28
